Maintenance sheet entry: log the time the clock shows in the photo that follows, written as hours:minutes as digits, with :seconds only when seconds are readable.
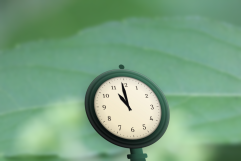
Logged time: 10:59
